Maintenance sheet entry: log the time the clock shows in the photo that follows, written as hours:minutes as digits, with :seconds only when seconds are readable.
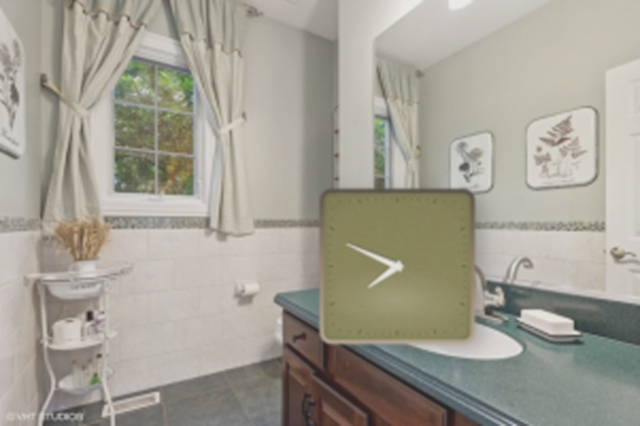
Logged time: 7:49
